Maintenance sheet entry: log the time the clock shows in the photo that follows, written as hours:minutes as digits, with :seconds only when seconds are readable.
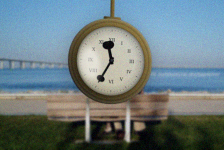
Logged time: 11:35
